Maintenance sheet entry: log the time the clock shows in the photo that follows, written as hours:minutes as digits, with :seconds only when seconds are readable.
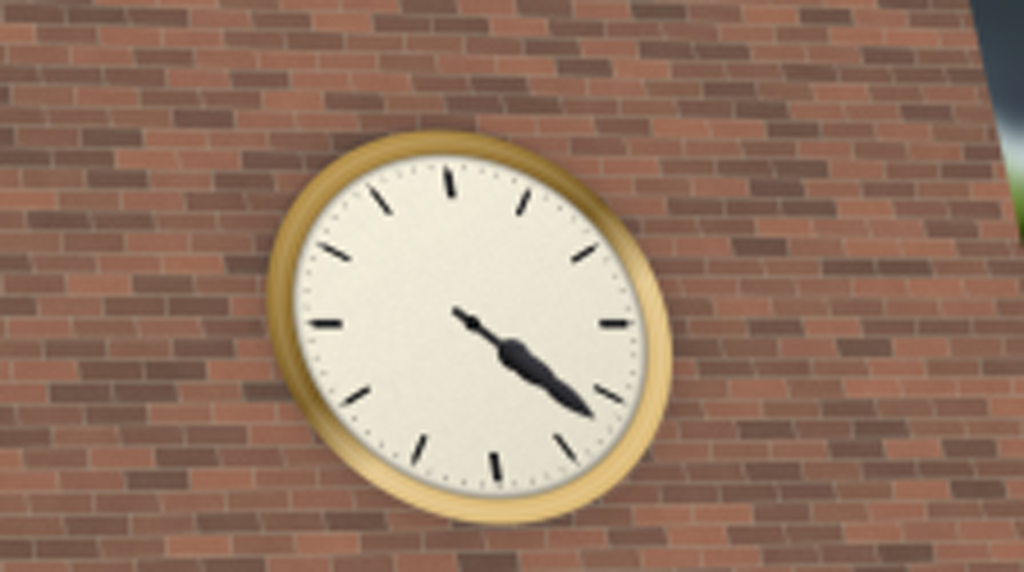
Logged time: 4:22
